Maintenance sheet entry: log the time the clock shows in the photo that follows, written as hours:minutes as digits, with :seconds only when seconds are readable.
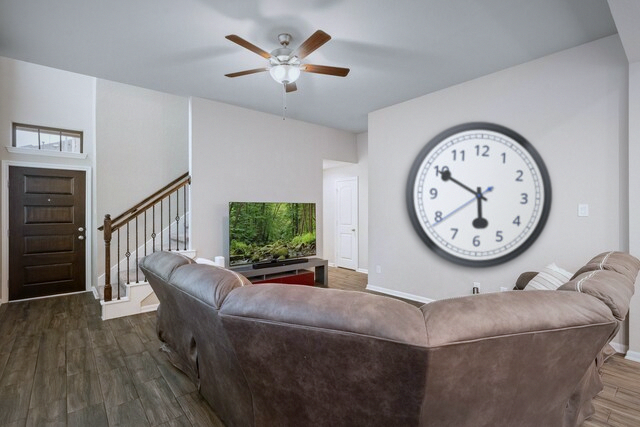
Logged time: 5:49:39
